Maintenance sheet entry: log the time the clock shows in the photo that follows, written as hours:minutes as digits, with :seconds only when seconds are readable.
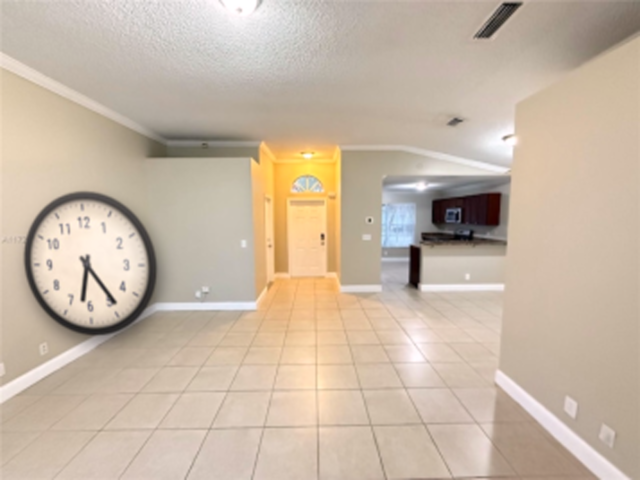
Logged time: 6:24
